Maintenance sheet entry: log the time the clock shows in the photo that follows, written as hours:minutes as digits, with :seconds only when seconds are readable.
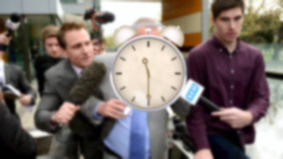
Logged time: 11:30
